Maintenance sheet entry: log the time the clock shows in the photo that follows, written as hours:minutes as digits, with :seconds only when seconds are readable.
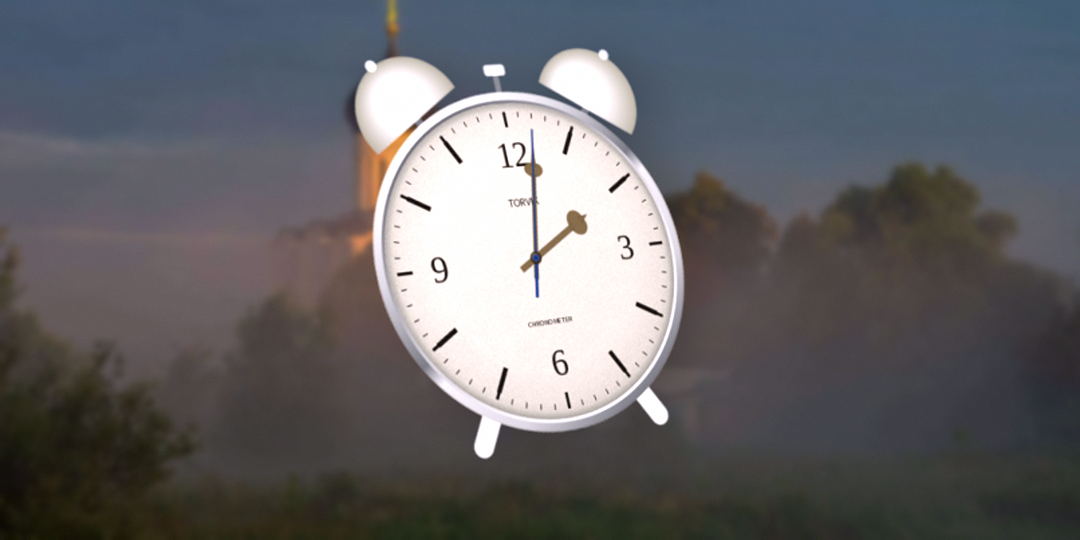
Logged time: 2:02:02
